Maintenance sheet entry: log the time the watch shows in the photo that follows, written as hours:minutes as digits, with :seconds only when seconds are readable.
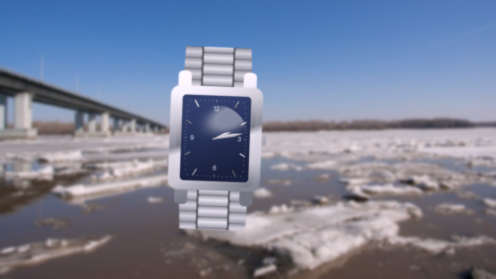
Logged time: 2:13
